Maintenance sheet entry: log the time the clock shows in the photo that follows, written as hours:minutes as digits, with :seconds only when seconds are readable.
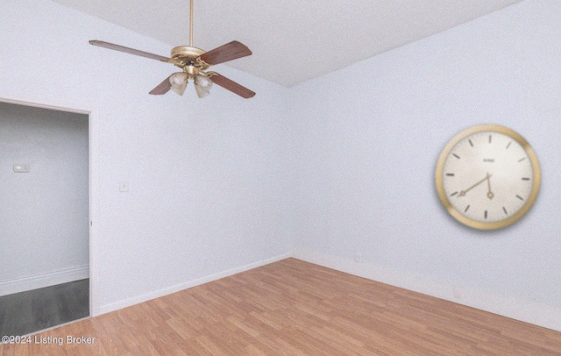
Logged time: 5:39
